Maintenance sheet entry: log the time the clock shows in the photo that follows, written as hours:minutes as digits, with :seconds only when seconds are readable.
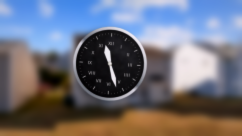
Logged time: 11:27
